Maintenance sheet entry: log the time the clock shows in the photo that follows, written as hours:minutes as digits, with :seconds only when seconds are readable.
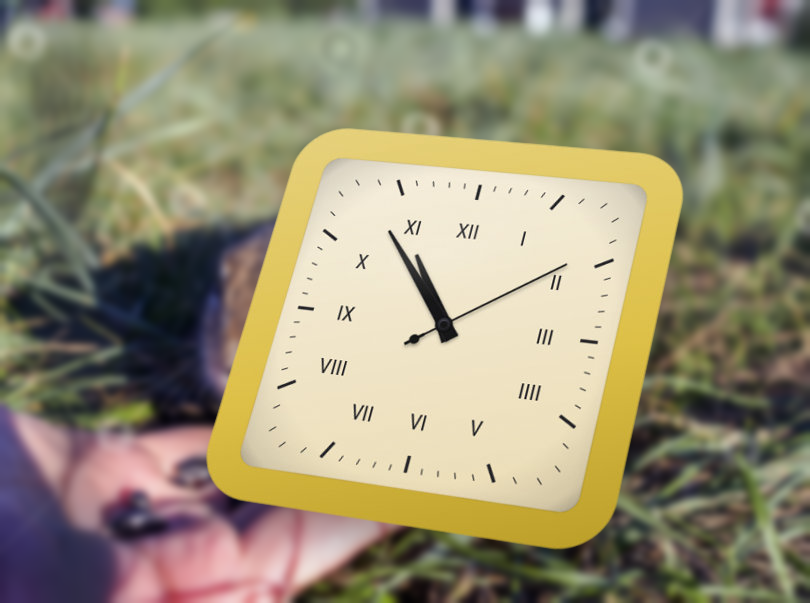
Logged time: 10:53:09
